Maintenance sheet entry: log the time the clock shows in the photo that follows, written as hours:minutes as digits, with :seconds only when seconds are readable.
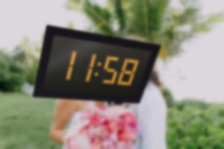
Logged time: 11:58
